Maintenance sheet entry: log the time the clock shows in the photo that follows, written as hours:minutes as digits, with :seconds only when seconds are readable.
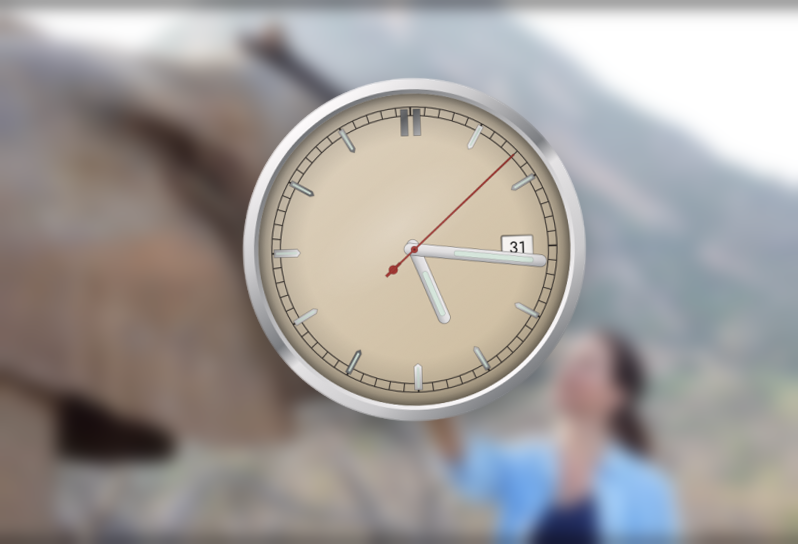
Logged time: 5:16:08
